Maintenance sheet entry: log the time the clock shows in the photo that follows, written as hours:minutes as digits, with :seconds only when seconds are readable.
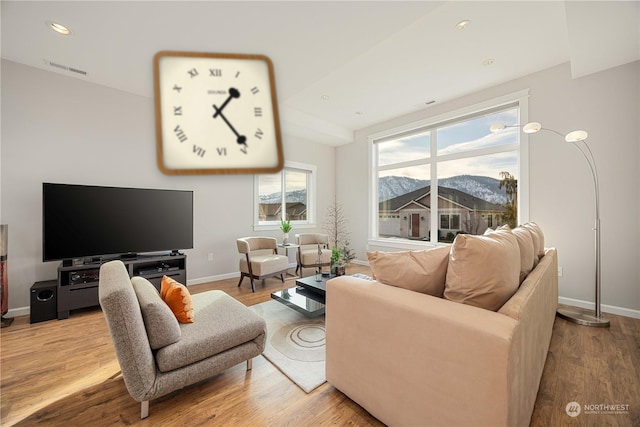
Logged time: 1:24
